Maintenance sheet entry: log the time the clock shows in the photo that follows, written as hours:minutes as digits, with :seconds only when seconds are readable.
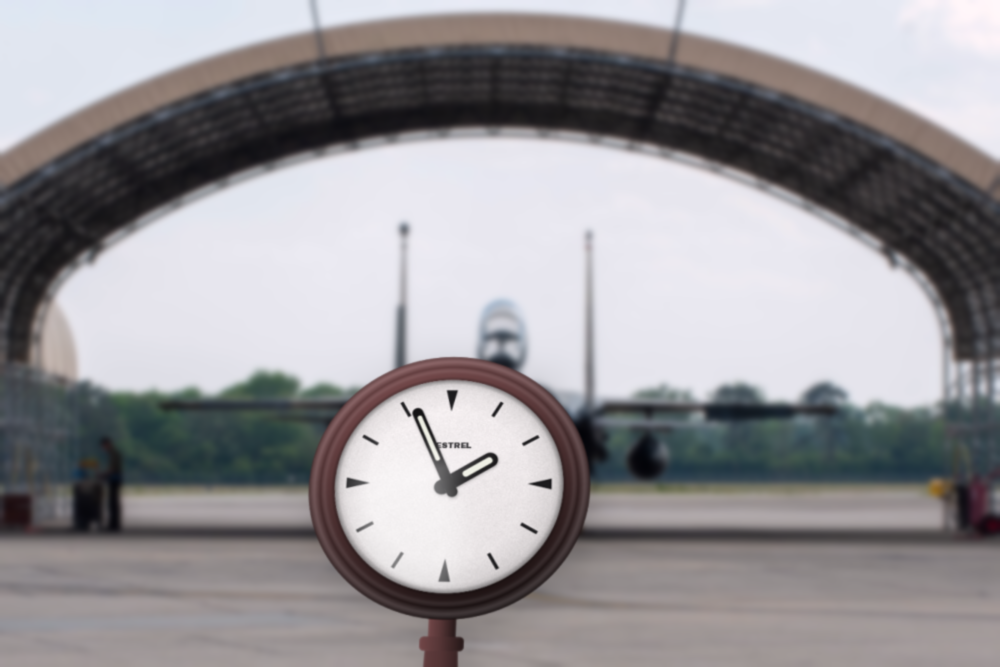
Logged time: 1:56
